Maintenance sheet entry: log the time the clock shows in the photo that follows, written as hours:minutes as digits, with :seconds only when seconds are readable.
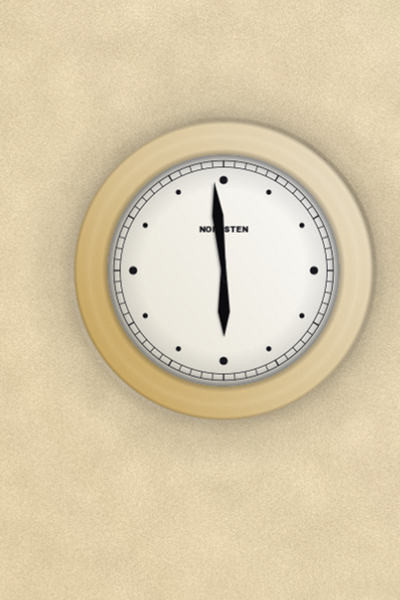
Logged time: 5:59
